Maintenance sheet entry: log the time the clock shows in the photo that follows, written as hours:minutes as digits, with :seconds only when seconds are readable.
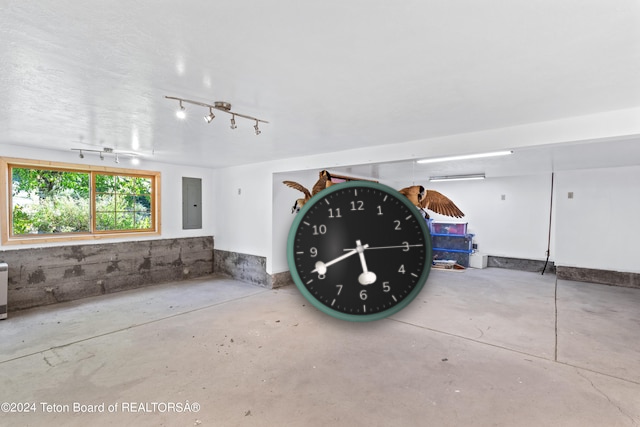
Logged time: 5:41:15
